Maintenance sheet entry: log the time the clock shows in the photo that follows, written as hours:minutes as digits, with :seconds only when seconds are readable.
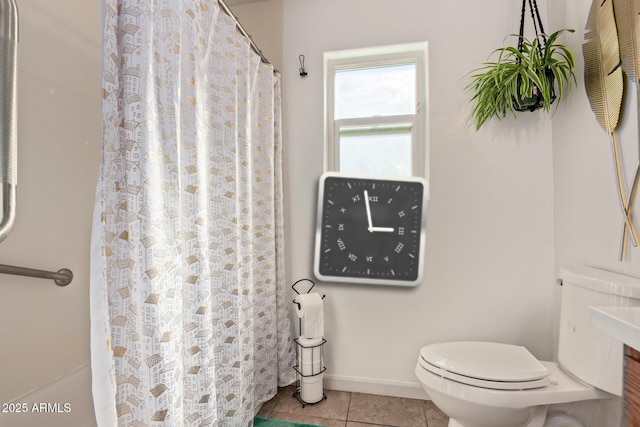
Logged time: 2:58
